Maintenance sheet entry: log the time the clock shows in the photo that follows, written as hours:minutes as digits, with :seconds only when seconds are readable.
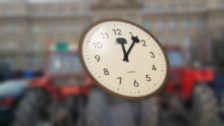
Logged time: 12:07
